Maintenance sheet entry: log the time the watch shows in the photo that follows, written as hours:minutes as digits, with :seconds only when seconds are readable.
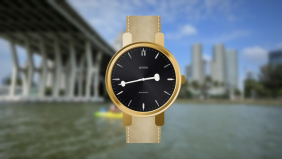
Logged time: 2:43
